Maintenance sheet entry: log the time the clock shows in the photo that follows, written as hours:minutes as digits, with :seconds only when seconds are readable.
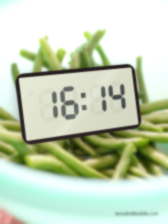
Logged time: 16:14
